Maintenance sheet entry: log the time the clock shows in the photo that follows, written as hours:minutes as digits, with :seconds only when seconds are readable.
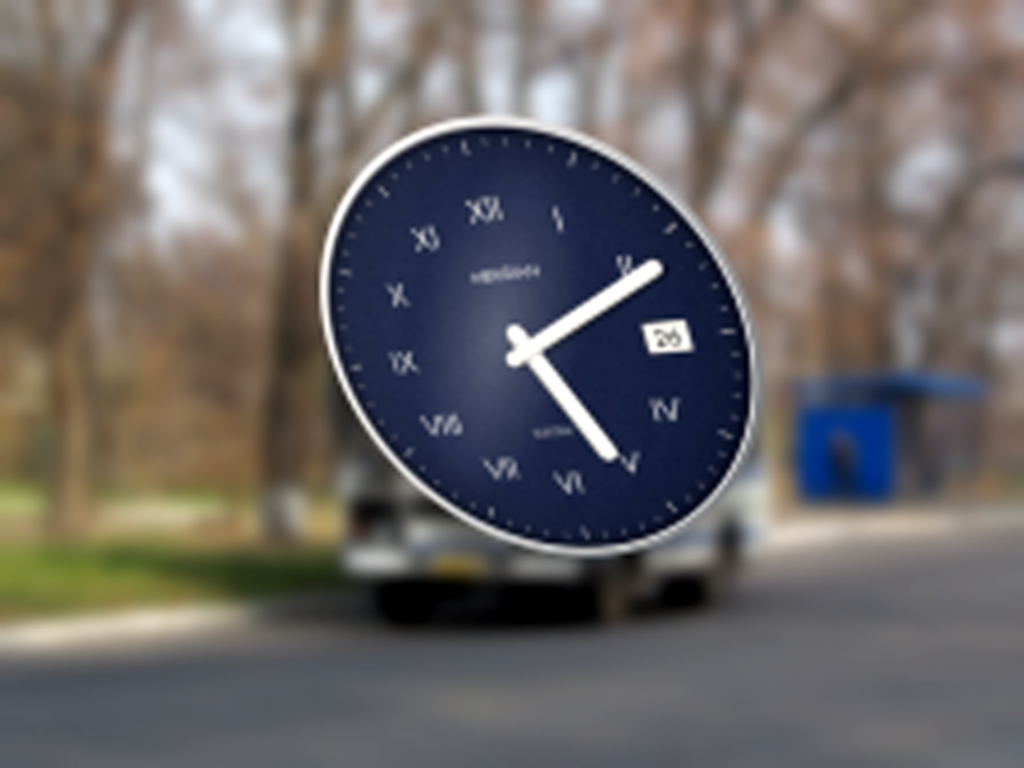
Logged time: 5:11
